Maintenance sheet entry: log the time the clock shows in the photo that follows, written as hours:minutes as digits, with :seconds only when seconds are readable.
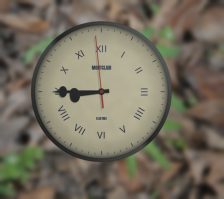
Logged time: 8:44:59
